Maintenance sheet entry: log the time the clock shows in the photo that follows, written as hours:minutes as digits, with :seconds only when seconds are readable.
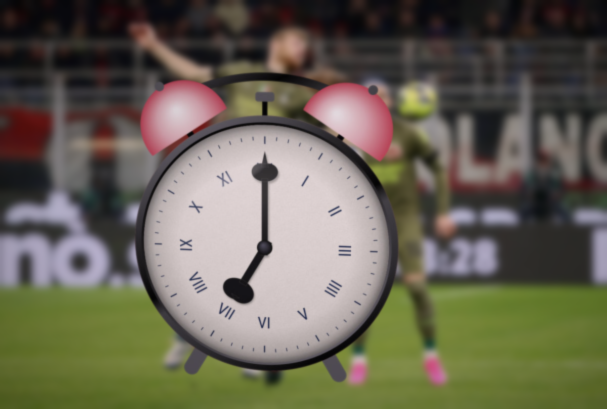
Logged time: 7:00
